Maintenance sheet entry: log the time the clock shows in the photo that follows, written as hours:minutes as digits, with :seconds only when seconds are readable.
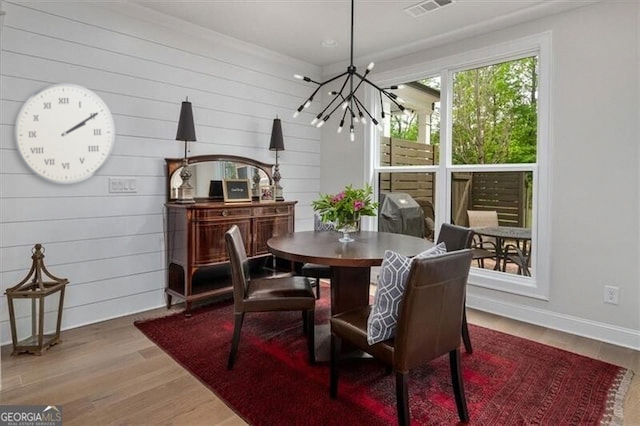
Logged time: 2:10
